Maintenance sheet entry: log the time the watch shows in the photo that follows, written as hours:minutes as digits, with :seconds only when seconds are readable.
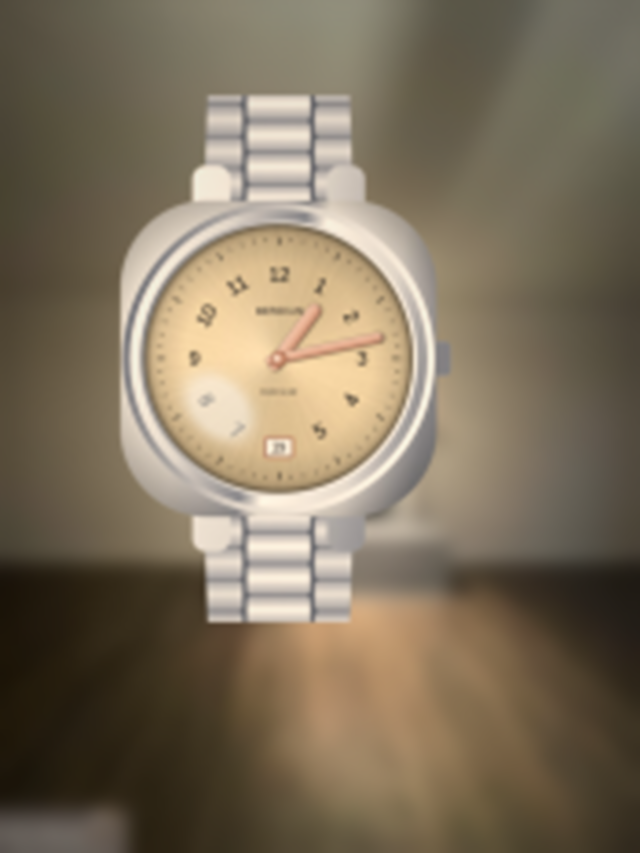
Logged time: 1:13
